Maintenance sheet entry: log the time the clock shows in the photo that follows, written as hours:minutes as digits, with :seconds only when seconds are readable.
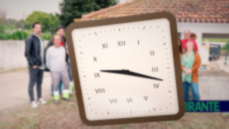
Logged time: 9:18
